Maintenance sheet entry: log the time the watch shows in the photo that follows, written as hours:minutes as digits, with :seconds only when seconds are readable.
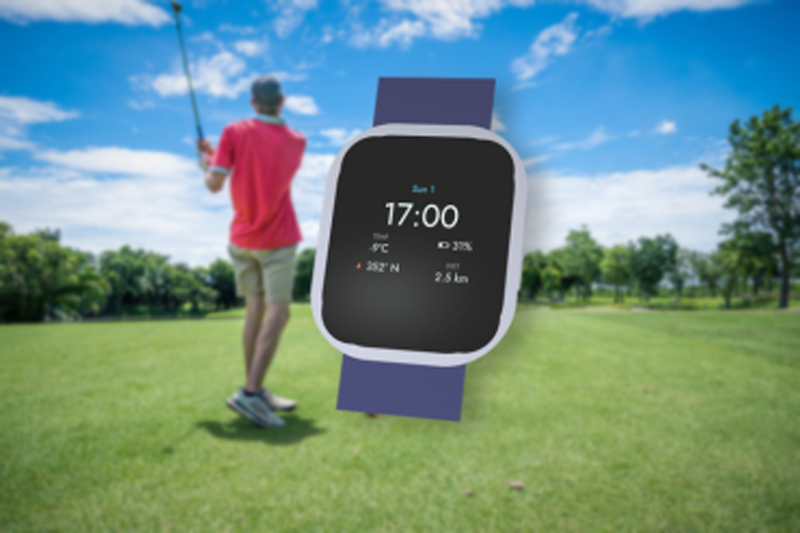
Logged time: 17:00
